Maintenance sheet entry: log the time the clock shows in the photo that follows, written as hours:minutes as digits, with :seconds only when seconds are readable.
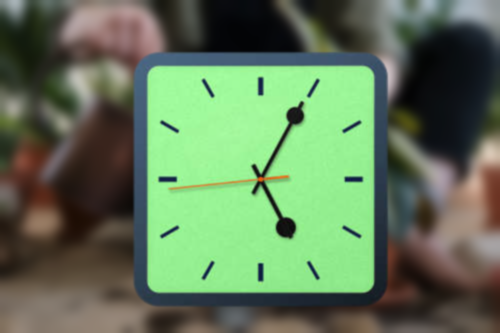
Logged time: 5:04:44
